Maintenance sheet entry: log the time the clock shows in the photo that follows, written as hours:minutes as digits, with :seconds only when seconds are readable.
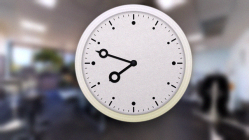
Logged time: 7:48
